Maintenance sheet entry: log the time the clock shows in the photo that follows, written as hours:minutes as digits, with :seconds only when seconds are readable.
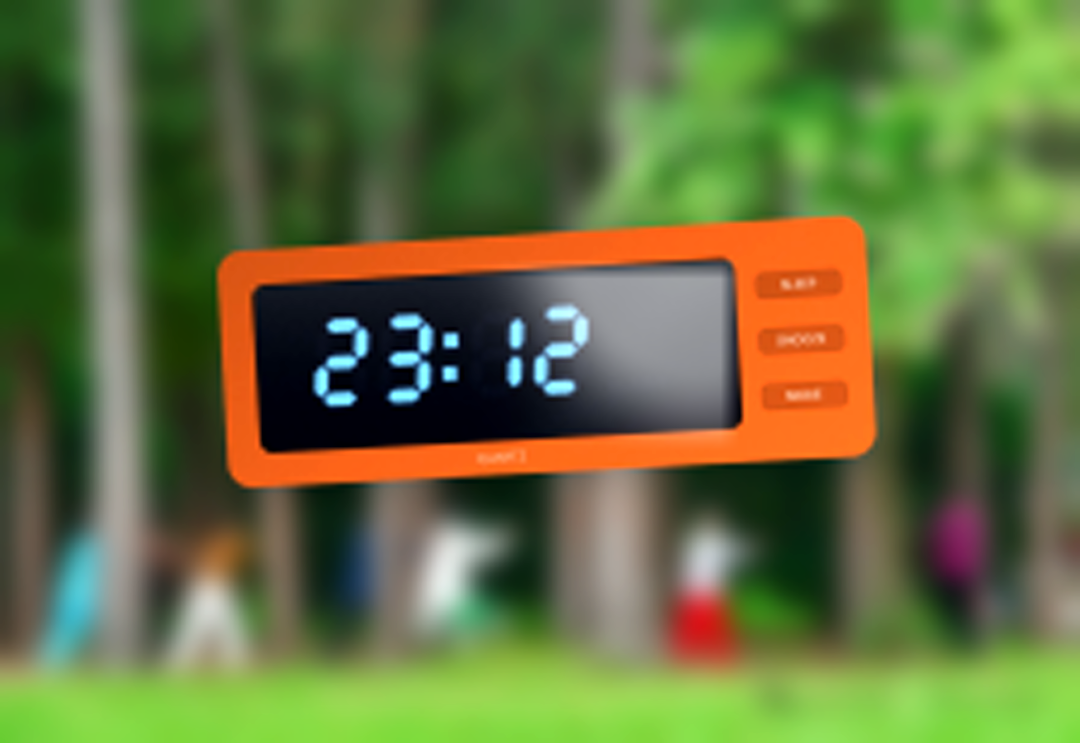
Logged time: 23:12
